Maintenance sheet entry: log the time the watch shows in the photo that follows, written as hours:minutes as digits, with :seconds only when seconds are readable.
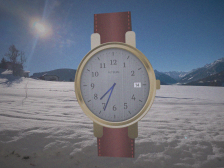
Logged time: 7:34
